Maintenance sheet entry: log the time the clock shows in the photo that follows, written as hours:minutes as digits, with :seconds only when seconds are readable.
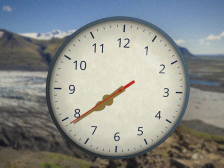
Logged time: 7:38:39
